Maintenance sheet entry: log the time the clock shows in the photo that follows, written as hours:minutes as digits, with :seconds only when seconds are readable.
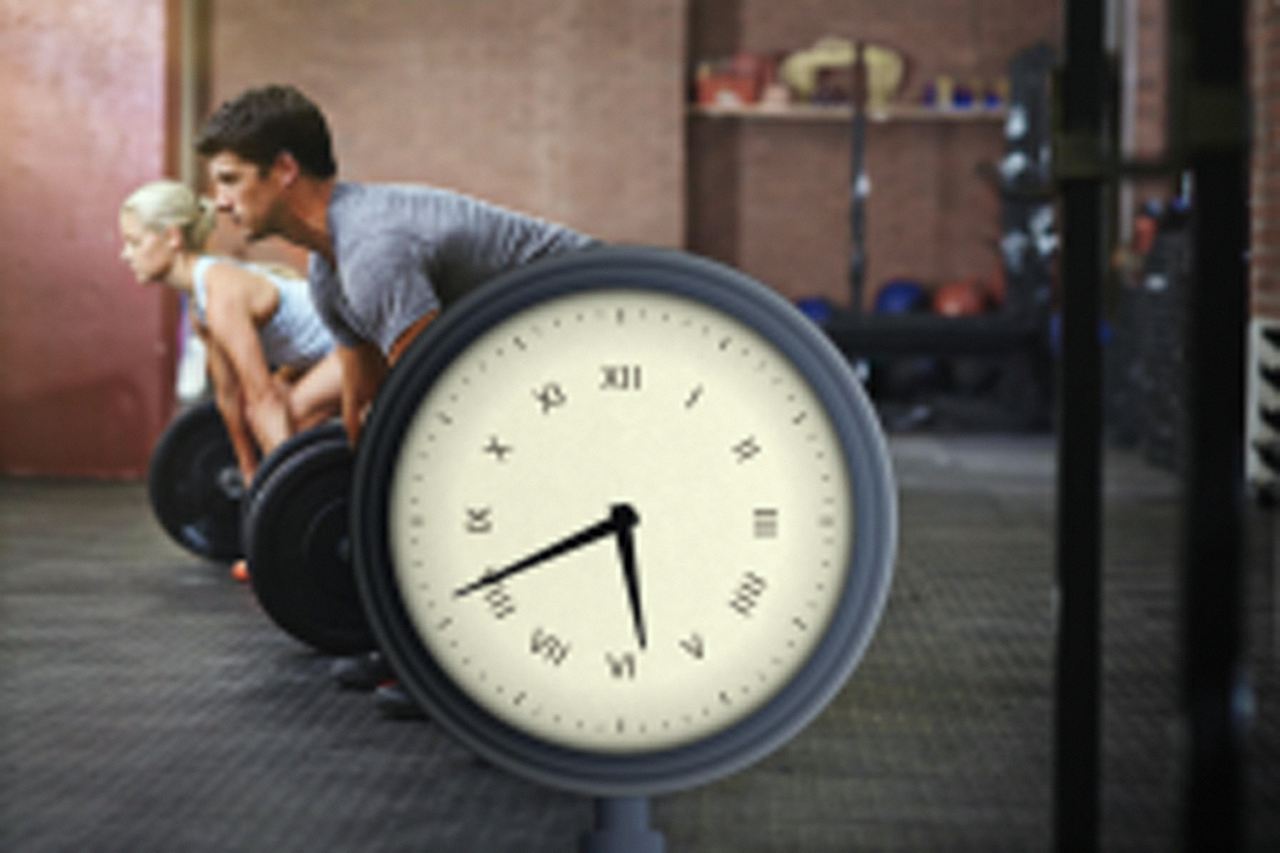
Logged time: 5:41
